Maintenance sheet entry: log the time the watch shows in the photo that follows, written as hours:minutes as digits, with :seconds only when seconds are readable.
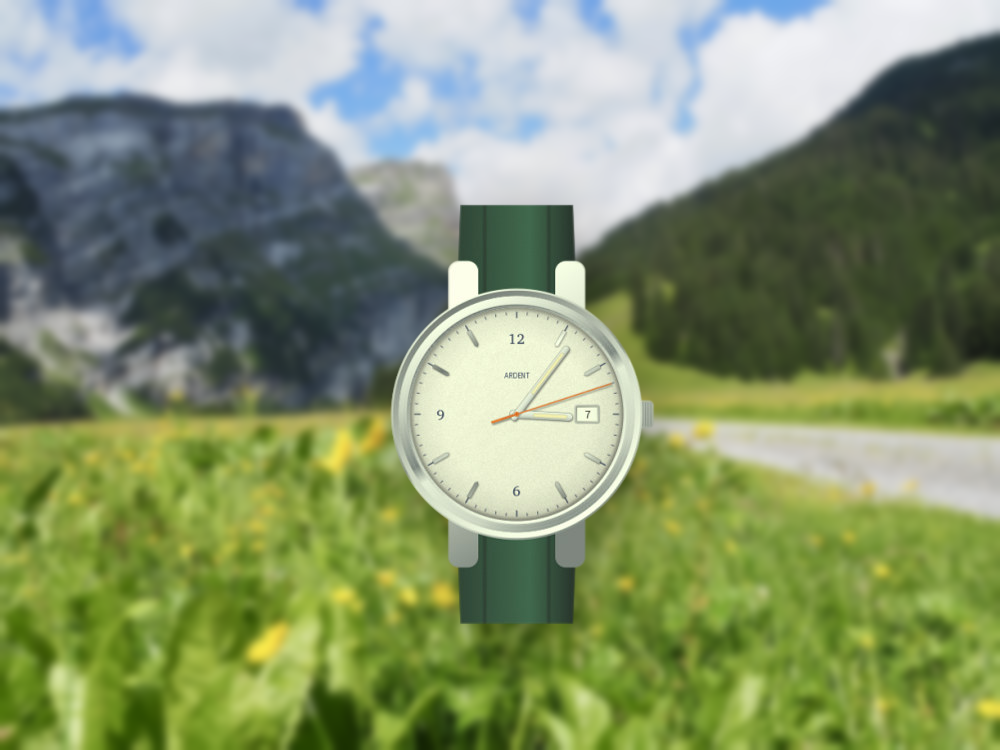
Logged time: 3:06:12
